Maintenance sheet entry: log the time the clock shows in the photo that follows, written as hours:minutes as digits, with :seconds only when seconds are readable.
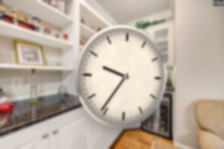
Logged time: 9:36
